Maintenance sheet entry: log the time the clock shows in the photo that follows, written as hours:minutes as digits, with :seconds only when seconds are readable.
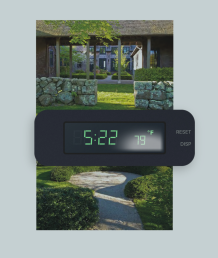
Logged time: 5:22
